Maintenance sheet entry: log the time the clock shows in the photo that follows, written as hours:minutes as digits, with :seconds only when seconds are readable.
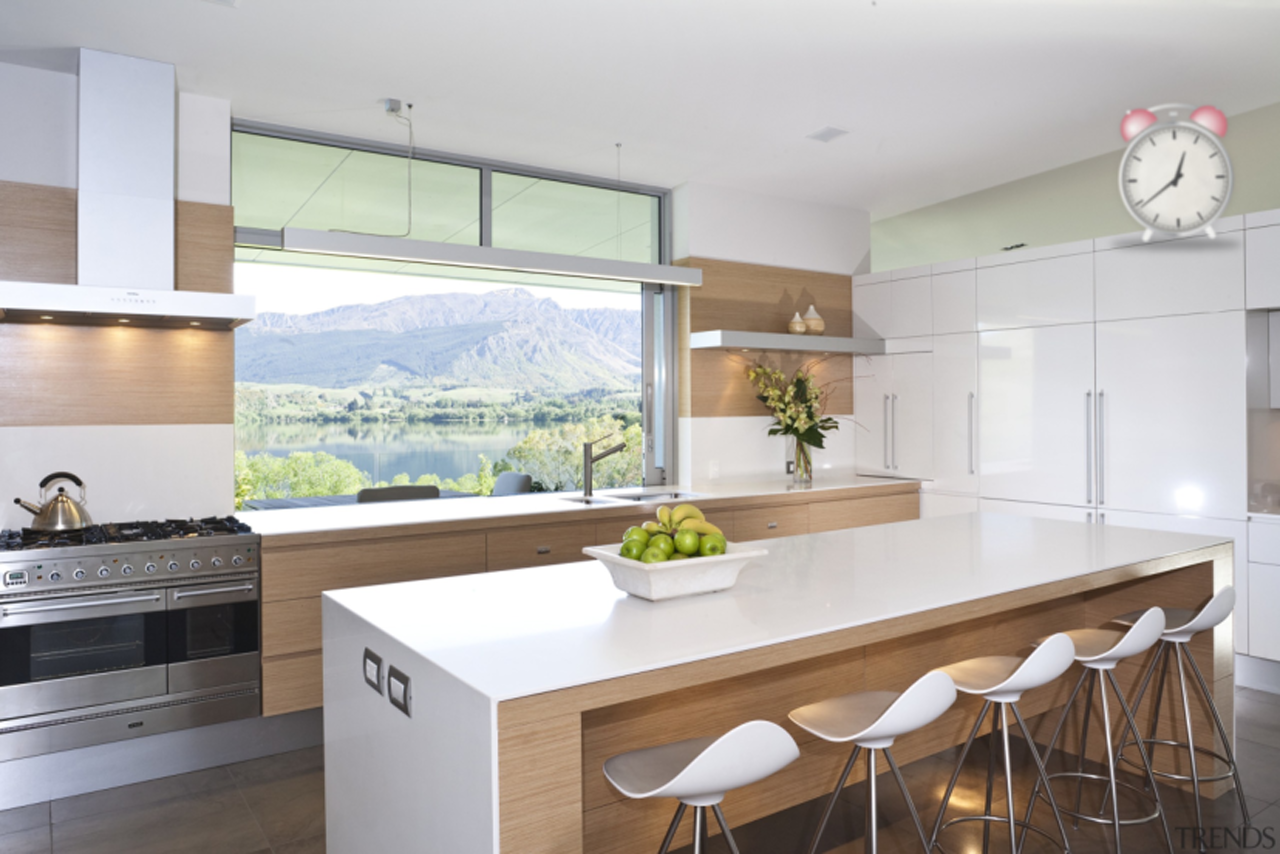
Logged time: 12:39
